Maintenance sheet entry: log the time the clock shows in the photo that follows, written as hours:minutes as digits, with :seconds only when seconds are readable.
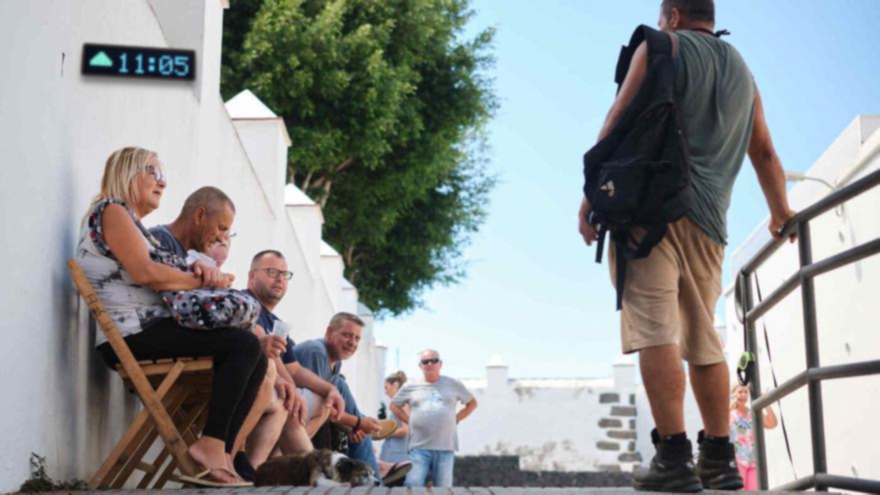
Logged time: 11:05
